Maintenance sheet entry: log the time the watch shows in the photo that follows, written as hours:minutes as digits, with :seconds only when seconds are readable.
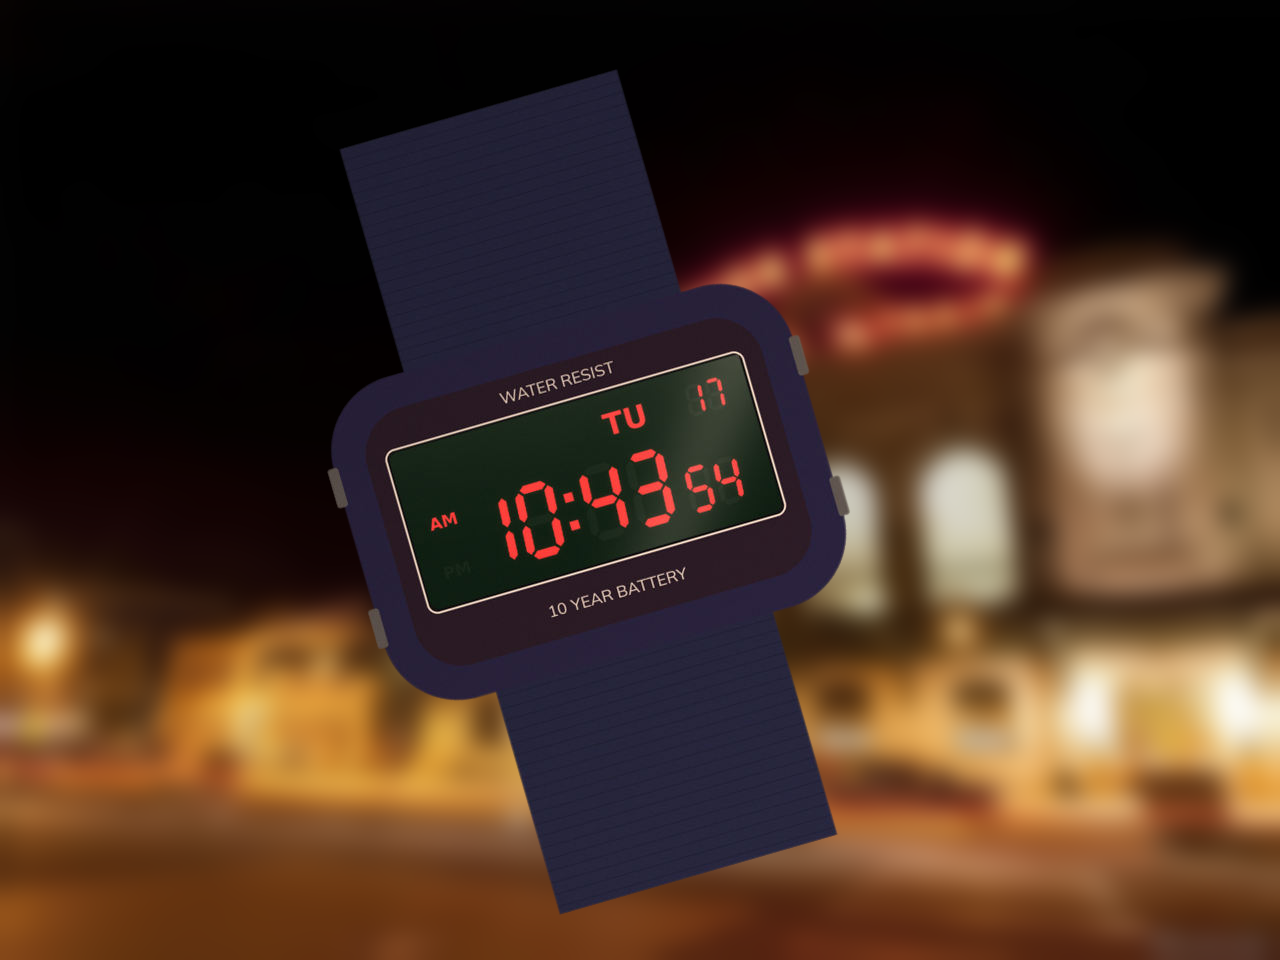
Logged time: 10:43:54
